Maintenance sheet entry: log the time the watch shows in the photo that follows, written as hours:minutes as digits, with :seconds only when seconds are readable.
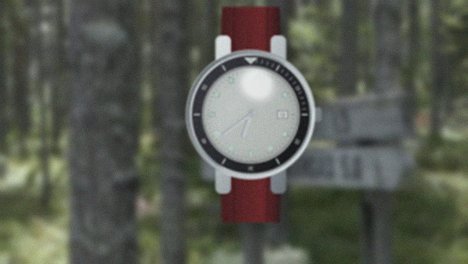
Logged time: 6:39
